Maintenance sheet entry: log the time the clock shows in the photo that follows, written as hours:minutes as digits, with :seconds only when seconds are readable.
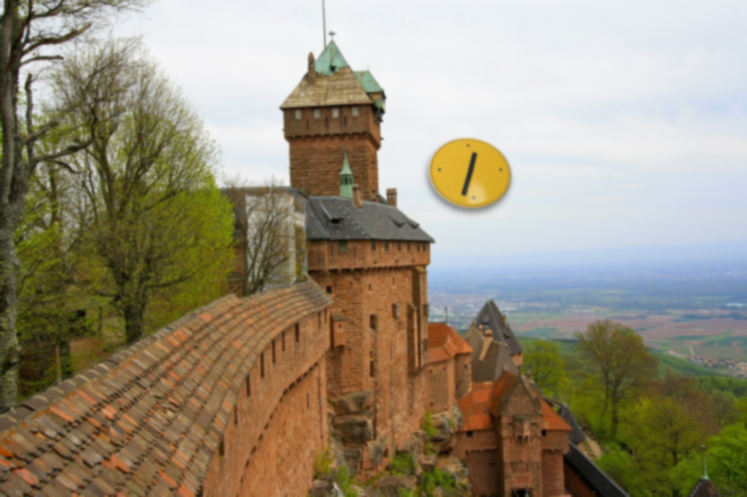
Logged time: 12:33
